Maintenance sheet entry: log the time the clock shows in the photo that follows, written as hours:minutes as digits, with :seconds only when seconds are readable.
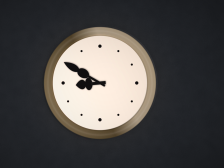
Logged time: 8:50
